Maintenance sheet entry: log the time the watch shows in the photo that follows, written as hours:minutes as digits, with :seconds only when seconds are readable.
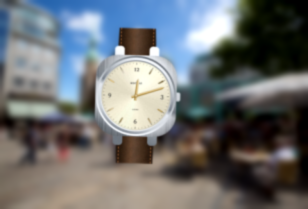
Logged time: 12:12
